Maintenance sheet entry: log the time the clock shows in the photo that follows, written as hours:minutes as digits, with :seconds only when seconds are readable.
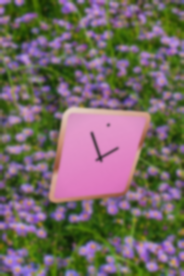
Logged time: 1:55
